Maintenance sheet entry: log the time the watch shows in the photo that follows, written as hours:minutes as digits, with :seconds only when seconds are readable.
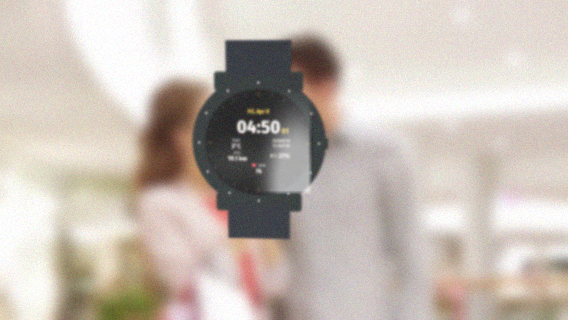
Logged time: 4:50
